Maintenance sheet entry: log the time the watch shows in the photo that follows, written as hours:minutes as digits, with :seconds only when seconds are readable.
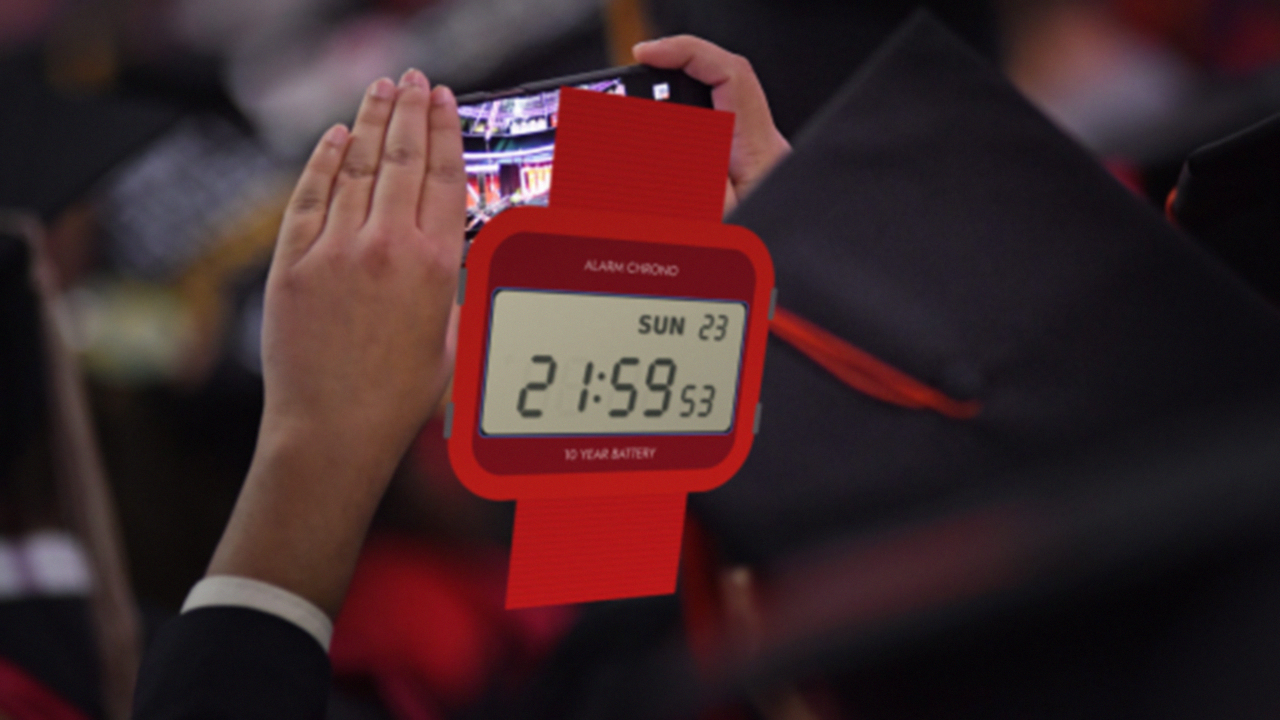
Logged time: 21:59:53
